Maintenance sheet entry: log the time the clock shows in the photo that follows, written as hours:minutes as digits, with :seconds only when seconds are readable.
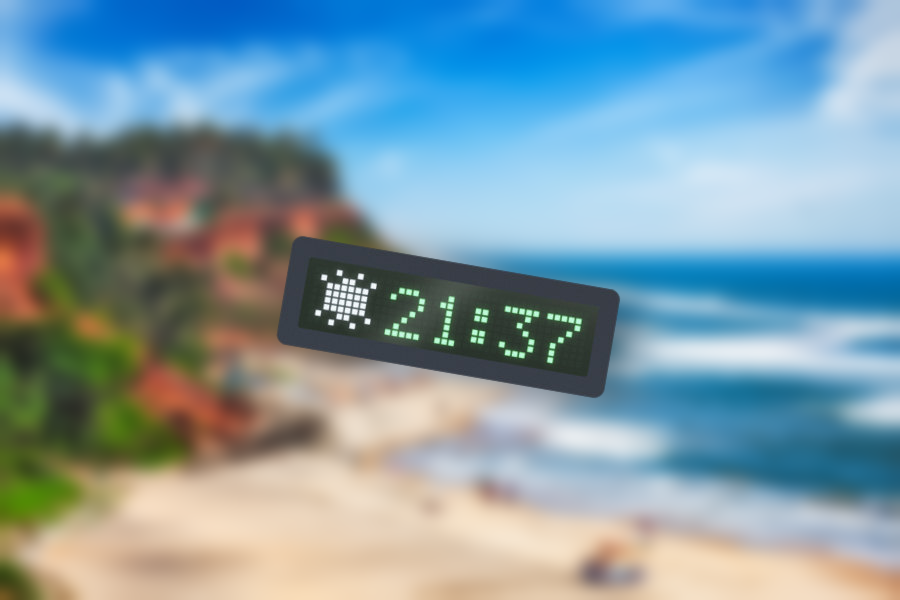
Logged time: 21:37
